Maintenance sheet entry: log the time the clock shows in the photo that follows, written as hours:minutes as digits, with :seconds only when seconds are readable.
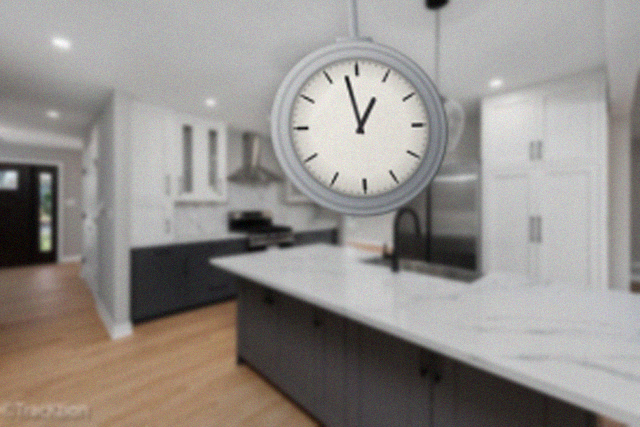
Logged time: 12:58
